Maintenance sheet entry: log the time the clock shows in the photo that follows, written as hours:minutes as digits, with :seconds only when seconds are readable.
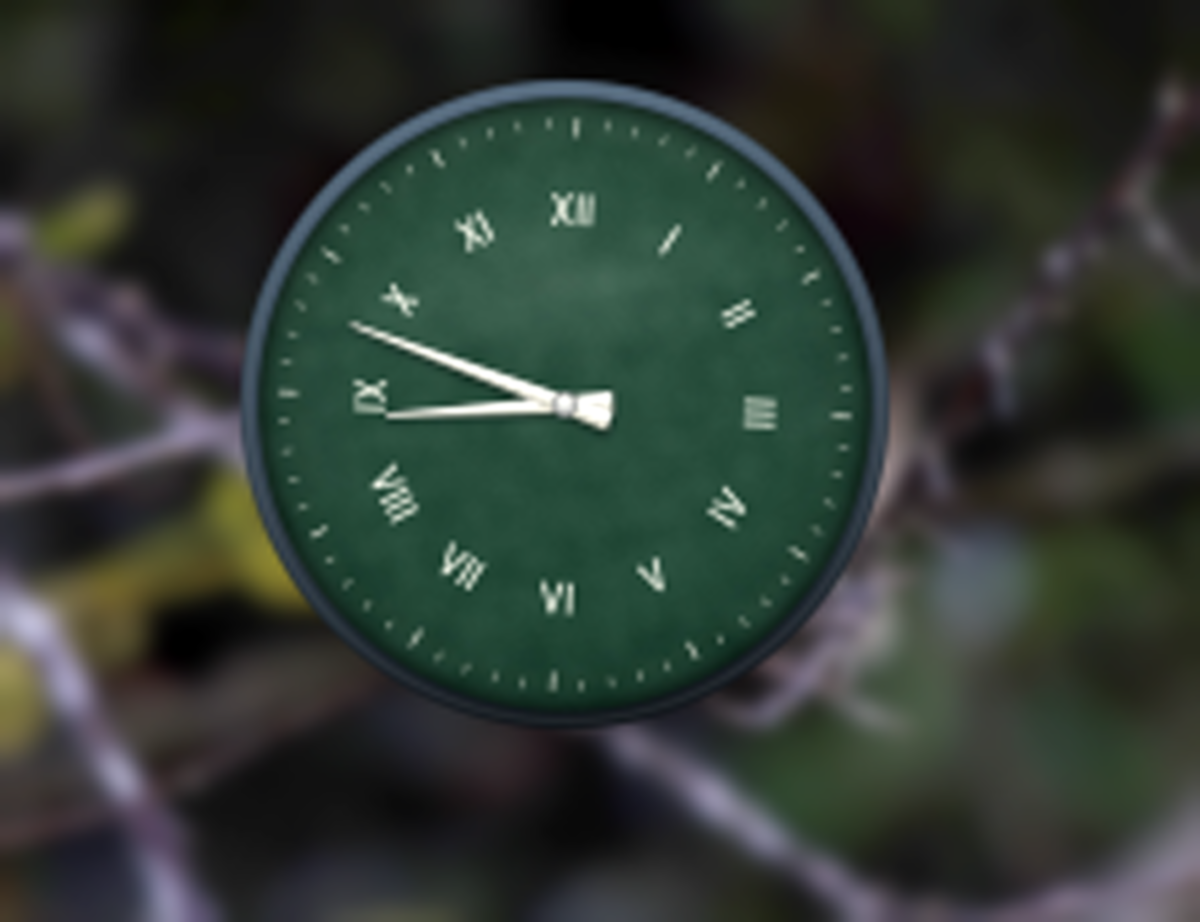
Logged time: 8:48
